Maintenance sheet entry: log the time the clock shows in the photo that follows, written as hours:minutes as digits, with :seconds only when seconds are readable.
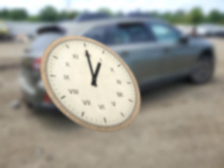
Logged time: 1:00
